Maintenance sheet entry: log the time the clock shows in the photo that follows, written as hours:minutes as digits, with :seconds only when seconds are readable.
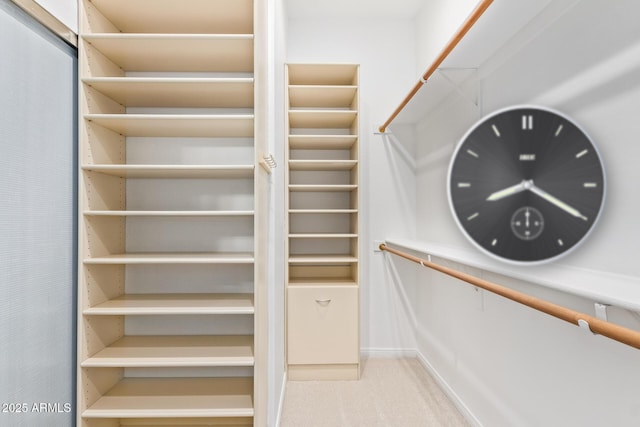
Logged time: 8:20
